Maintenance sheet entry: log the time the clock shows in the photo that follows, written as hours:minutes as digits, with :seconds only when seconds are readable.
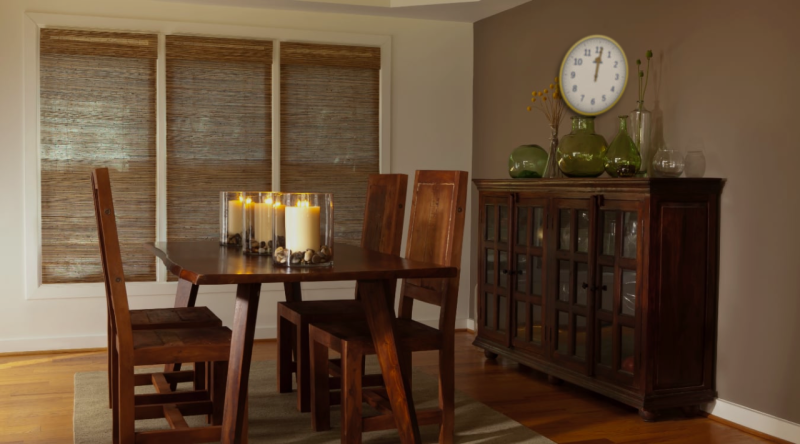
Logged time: 12:01
